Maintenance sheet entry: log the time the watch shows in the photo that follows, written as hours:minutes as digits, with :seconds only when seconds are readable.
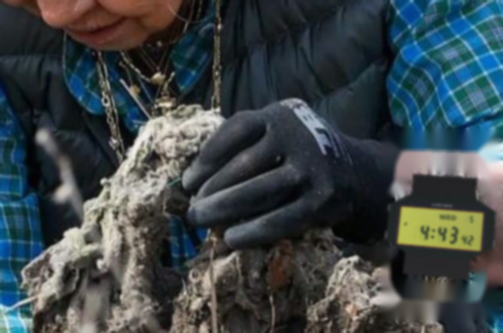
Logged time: 4:43
